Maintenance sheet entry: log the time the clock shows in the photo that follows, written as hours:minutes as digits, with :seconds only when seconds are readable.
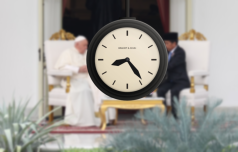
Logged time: 8:24
